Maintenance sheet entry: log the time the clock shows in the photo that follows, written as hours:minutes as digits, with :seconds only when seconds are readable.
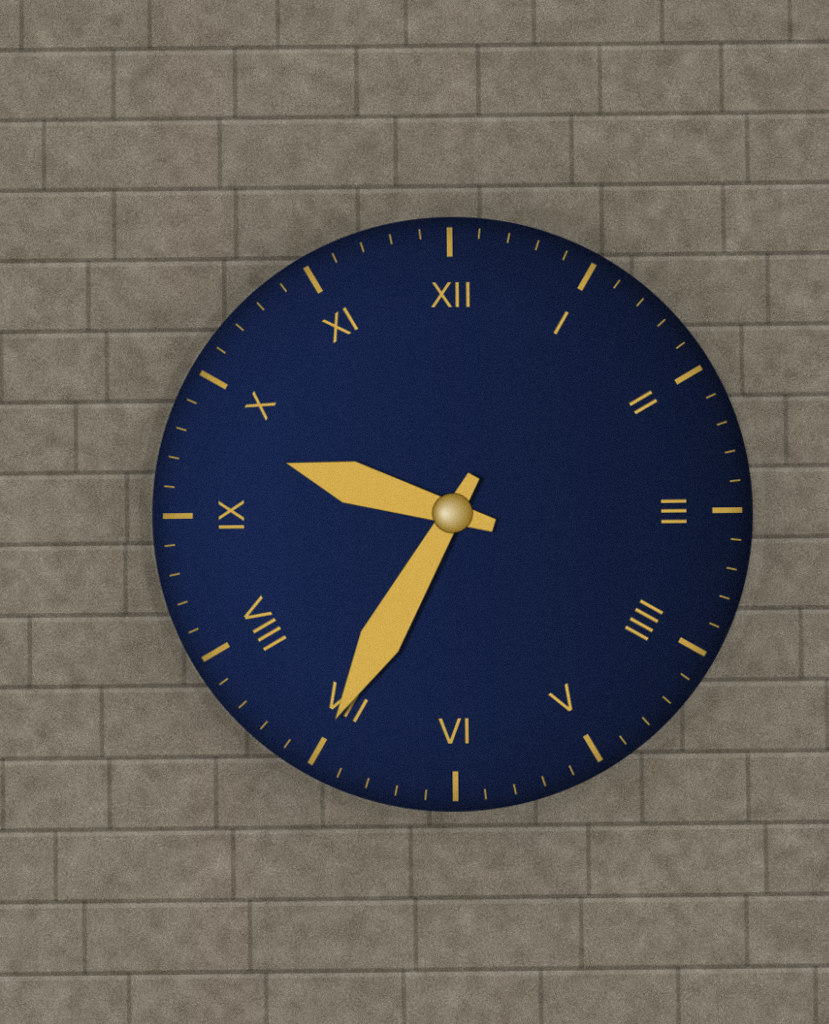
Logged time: 9:35
